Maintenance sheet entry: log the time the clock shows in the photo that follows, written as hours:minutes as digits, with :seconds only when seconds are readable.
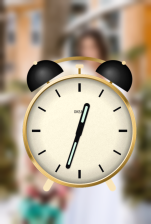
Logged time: 12:33
